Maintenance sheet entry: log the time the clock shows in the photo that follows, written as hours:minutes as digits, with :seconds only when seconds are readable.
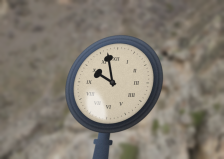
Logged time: 9:57
